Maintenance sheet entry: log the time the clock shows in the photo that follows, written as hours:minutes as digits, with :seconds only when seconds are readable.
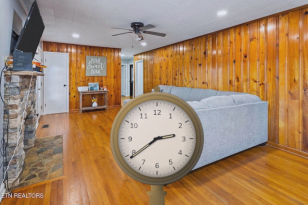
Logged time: 2:39
